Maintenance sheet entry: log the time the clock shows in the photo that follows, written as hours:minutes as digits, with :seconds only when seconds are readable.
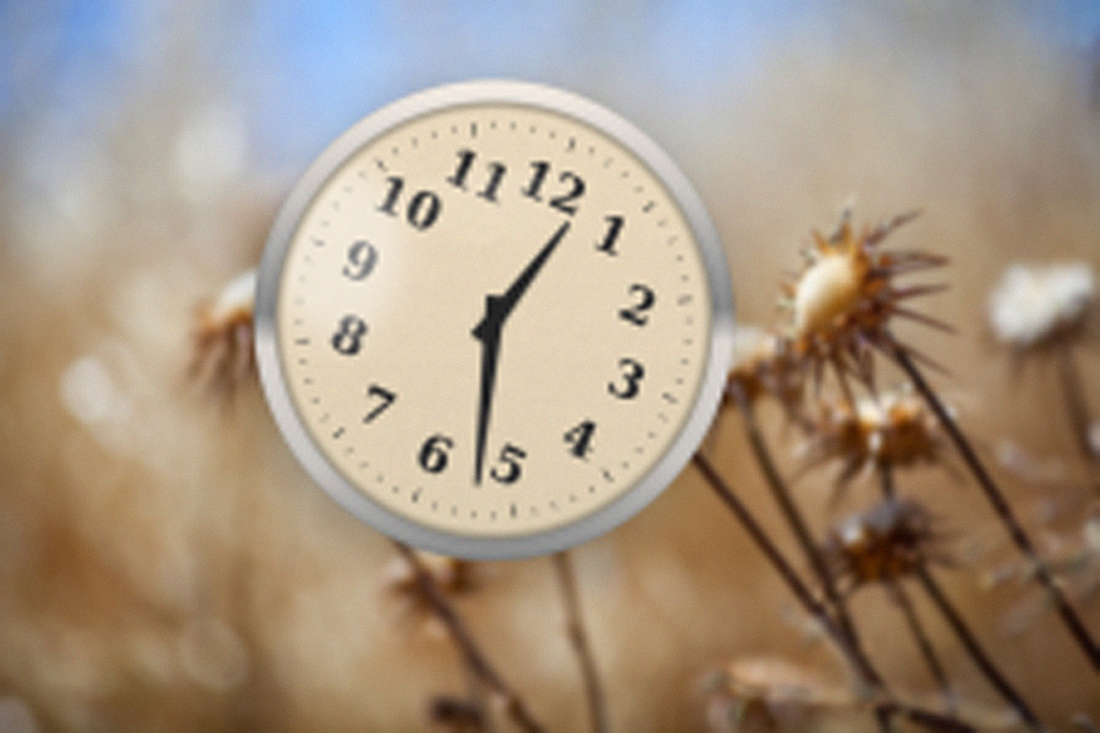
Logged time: 12:27
